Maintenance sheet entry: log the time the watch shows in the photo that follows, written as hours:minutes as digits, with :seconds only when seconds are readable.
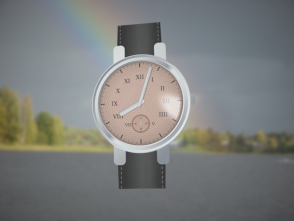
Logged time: 8:03
